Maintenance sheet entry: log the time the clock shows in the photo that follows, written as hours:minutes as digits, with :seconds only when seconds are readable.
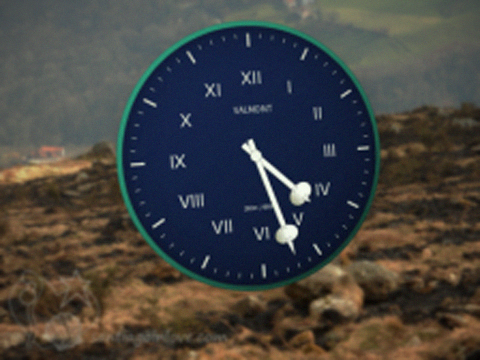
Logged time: 4:27
